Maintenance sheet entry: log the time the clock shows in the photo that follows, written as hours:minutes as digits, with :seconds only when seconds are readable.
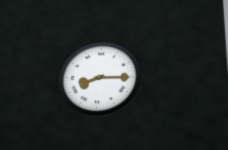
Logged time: 8:15
